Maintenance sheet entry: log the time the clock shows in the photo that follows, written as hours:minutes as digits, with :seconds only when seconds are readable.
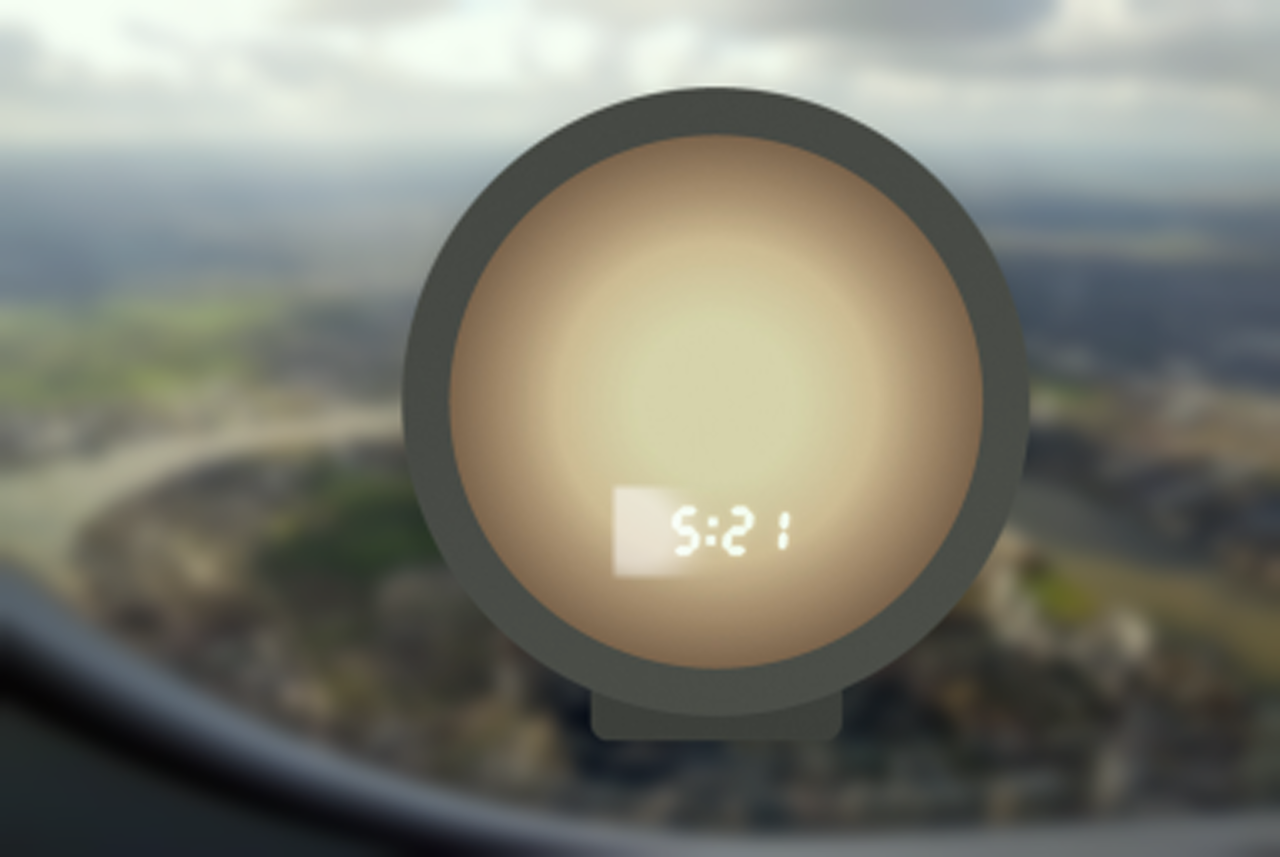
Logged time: 5:21
